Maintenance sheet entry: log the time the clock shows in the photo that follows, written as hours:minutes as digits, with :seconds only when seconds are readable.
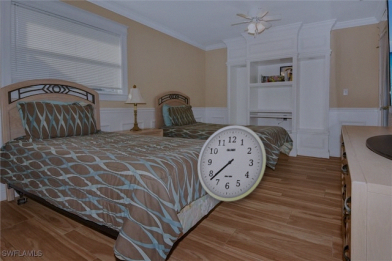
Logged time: 7:38
